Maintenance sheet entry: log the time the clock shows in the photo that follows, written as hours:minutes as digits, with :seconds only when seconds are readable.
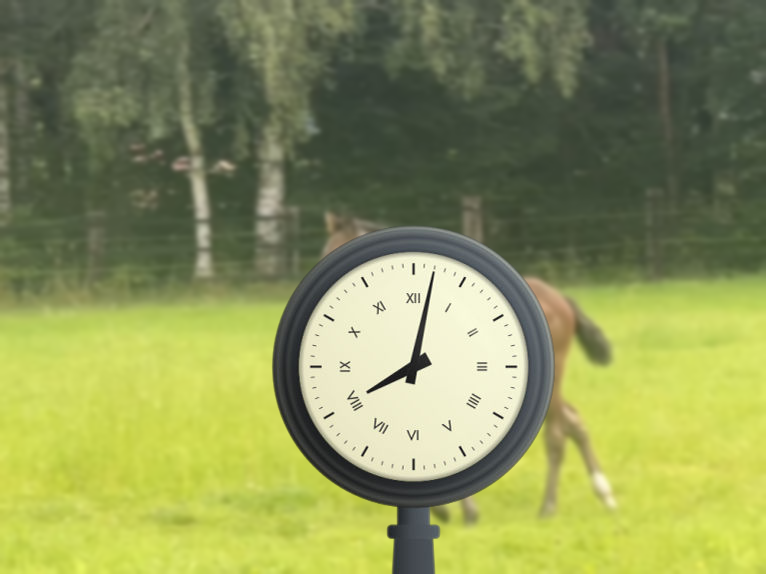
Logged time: 8:02
